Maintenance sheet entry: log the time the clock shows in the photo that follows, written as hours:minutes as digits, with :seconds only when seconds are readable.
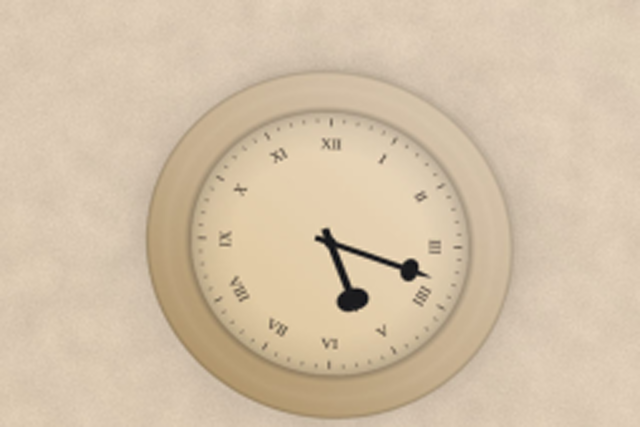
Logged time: 5:18
